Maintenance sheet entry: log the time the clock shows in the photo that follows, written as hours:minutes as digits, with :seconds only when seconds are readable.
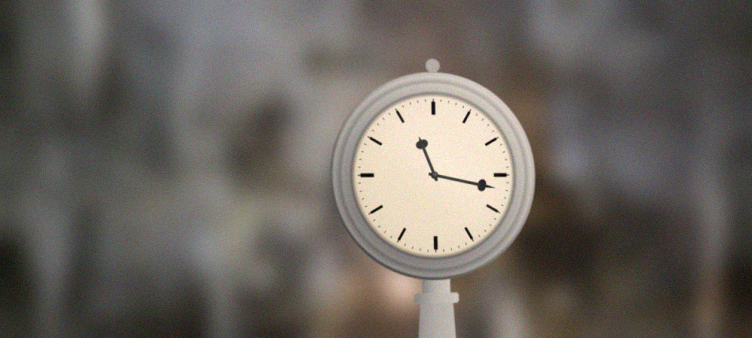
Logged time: 11:17
